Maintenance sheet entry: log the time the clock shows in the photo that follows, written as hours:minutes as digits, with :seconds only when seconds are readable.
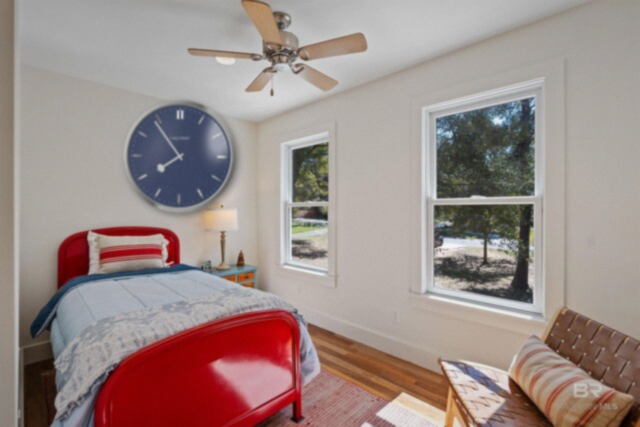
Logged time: 7:54
